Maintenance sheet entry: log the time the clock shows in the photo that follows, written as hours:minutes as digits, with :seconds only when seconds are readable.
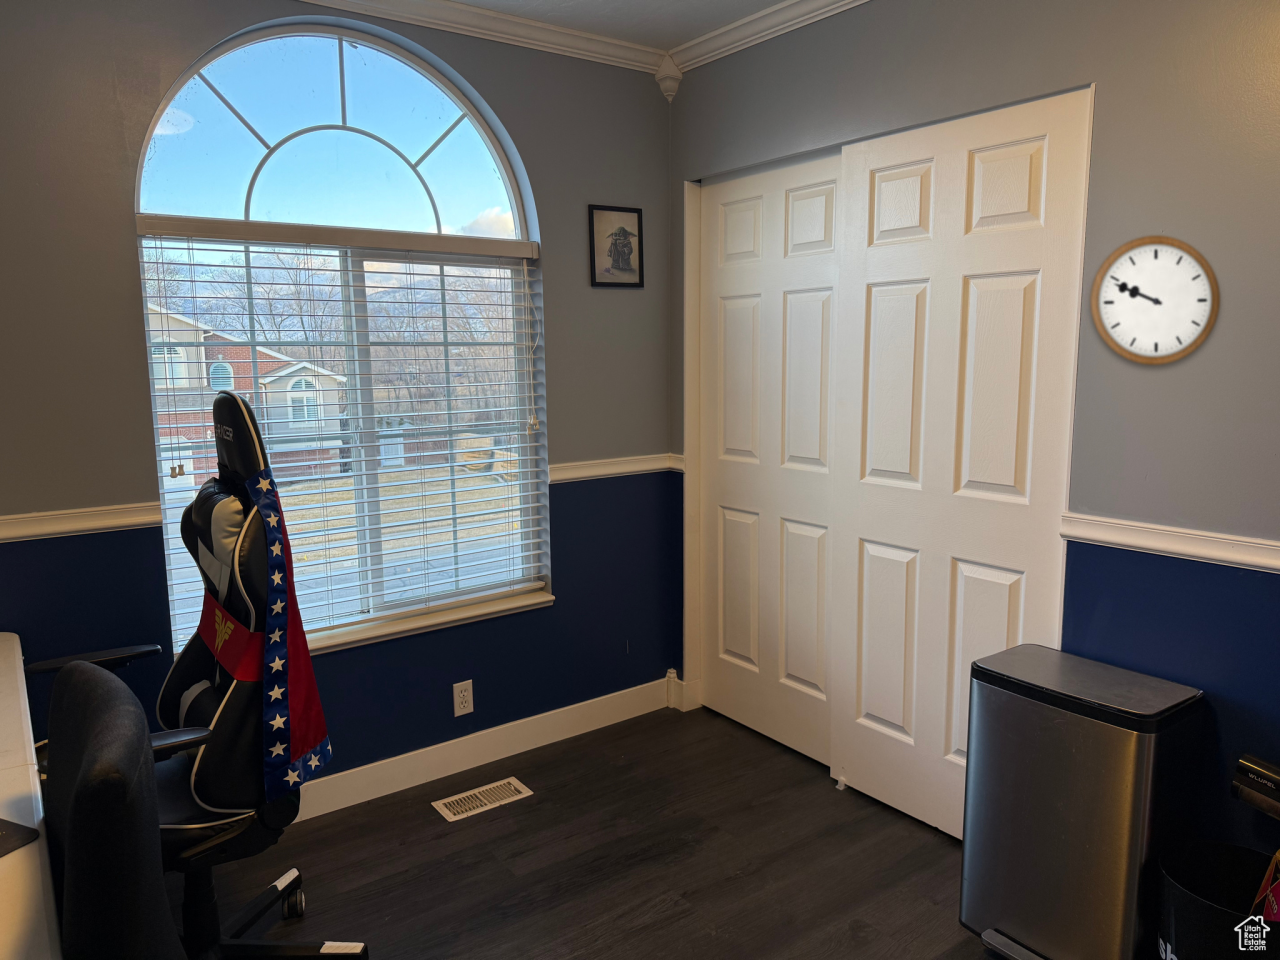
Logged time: 9:49
